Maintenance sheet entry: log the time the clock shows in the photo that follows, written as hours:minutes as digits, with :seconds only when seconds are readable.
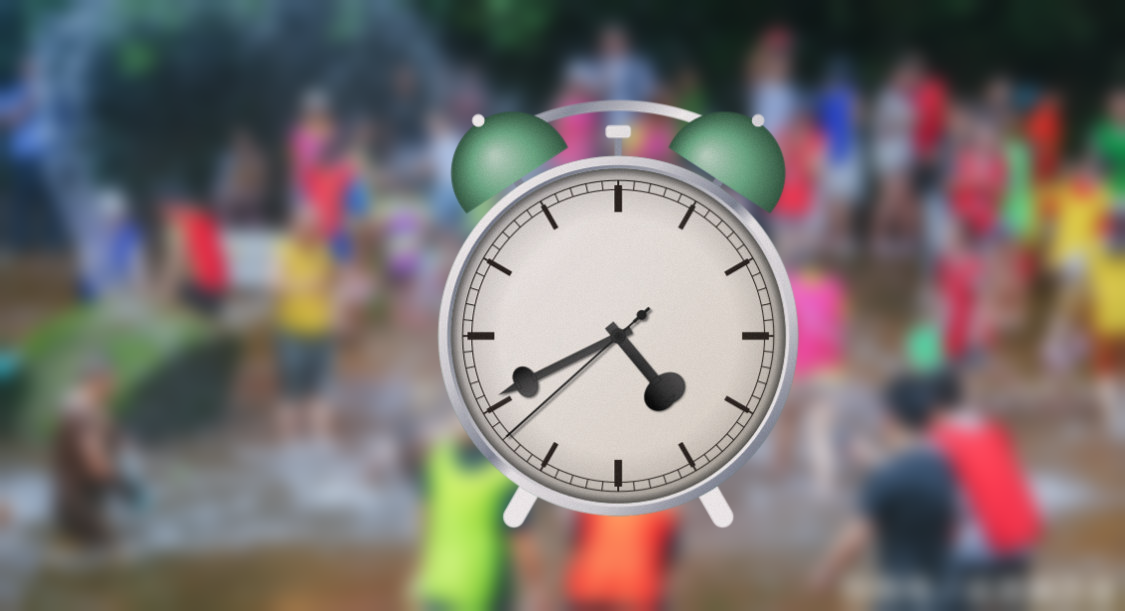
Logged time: 4:40:38
